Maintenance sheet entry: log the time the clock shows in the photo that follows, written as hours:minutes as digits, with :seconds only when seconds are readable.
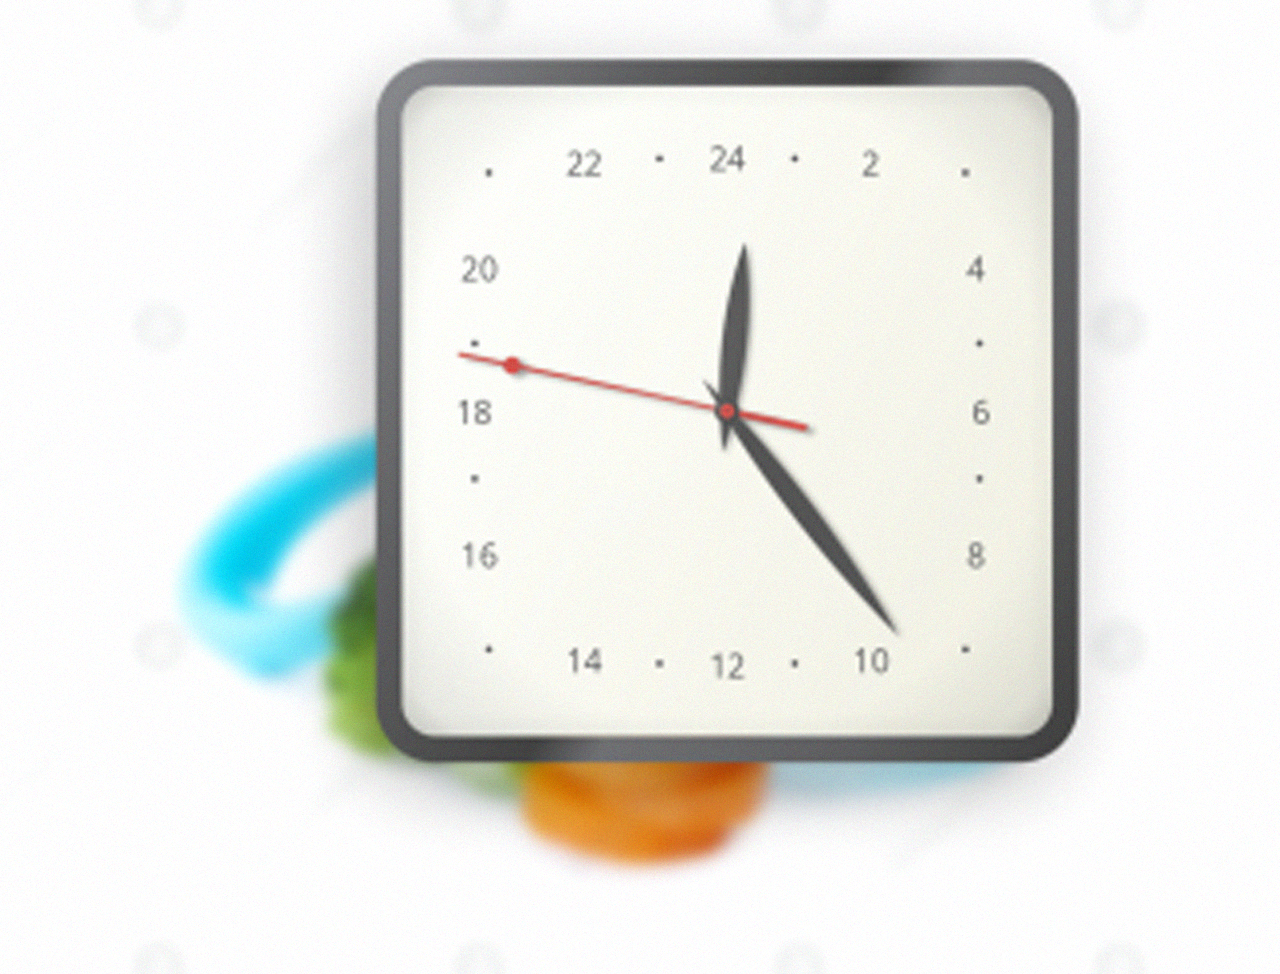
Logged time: 0:23:47
